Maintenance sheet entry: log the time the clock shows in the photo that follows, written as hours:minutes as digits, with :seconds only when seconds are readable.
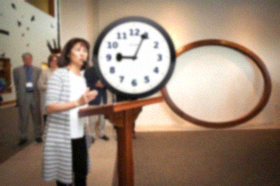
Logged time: 9:04
